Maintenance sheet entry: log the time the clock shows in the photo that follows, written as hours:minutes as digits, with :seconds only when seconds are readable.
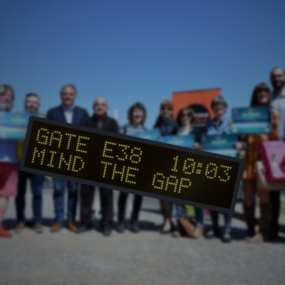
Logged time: 10:03
